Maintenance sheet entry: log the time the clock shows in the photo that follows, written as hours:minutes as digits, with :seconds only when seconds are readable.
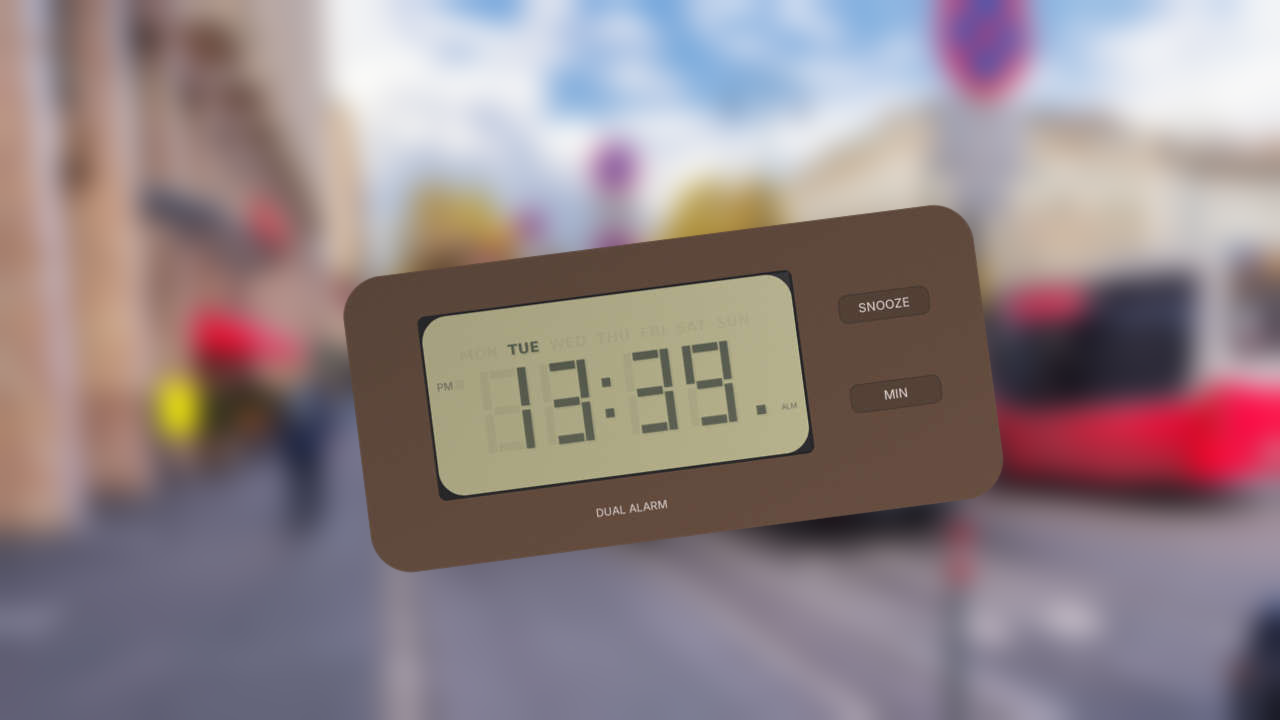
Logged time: 13:39
